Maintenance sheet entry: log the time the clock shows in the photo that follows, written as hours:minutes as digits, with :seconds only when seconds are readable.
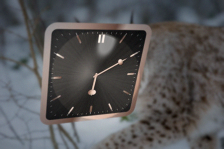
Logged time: 6:10
